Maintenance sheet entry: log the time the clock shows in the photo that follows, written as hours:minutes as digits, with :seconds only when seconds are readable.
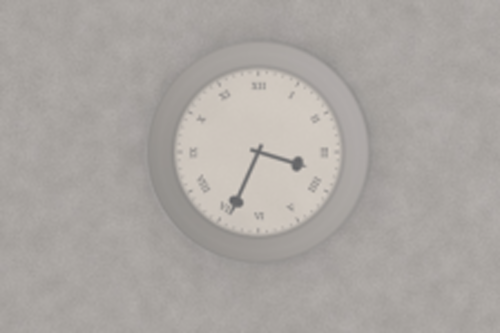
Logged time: 3:34
